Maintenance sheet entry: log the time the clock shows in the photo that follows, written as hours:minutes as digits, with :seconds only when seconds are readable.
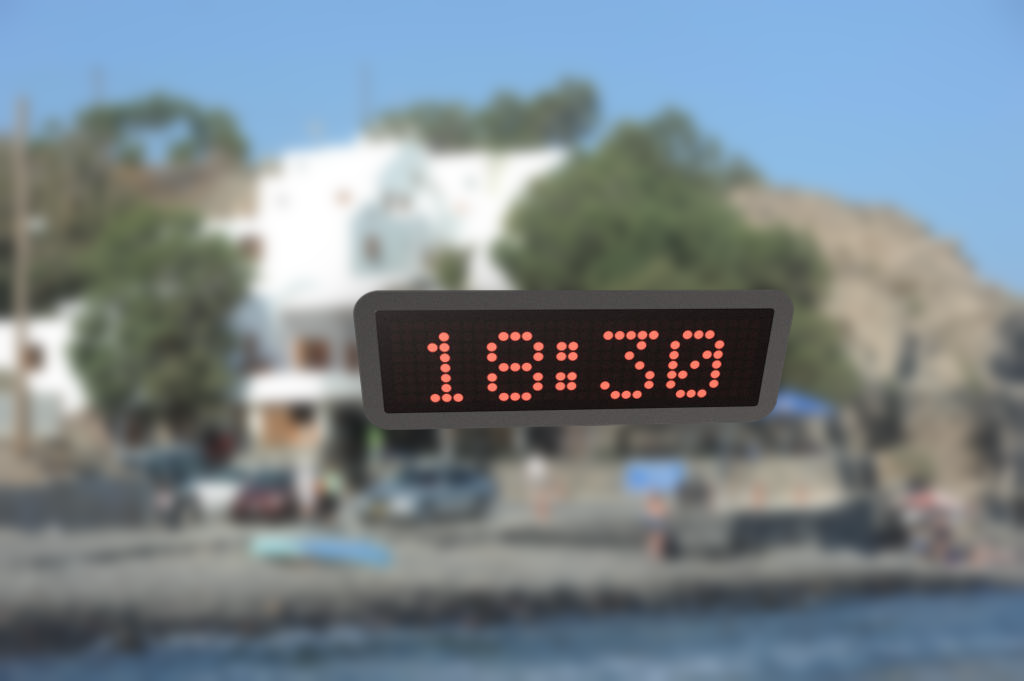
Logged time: 18:30
